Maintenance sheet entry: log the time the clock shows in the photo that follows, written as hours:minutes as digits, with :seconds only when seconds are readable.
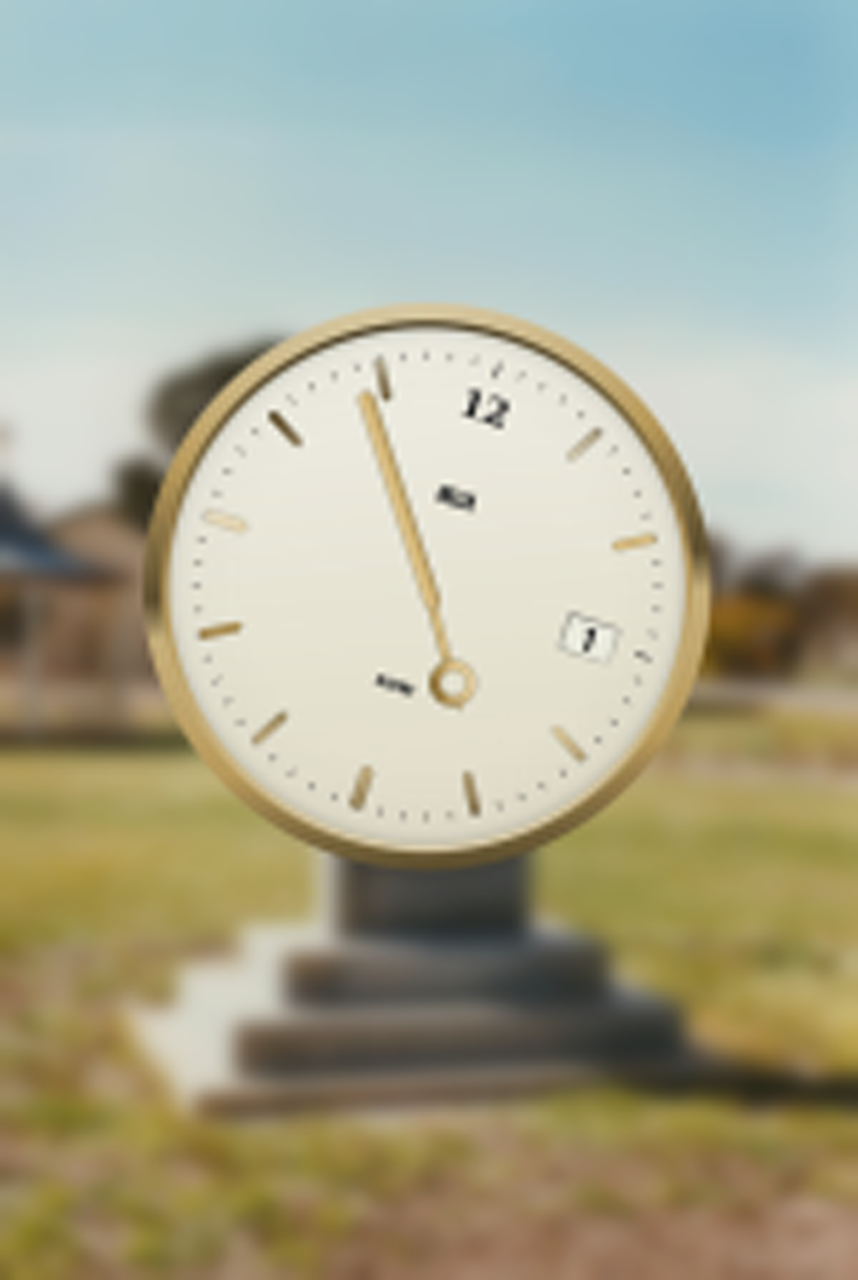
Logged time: 4:54
